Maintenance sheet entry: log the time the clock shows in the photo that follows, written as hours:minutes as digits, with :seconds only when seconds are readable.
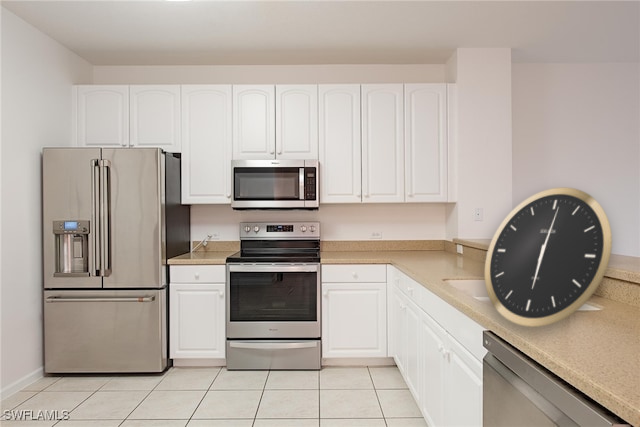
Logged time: 6:01
